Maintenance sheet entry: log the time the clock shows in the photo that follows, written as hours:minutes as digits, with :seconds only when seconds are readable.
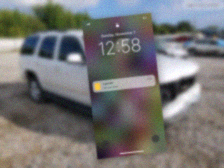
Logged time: 12:58
